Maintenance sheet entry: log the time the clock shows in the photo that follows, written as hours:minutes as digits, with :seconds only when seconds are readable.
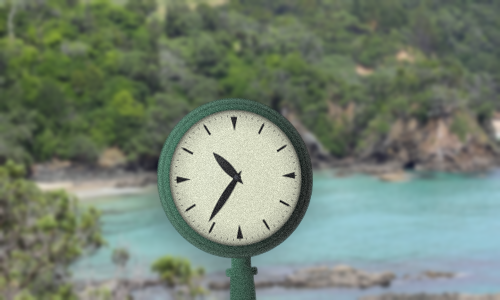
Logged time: 10:36
